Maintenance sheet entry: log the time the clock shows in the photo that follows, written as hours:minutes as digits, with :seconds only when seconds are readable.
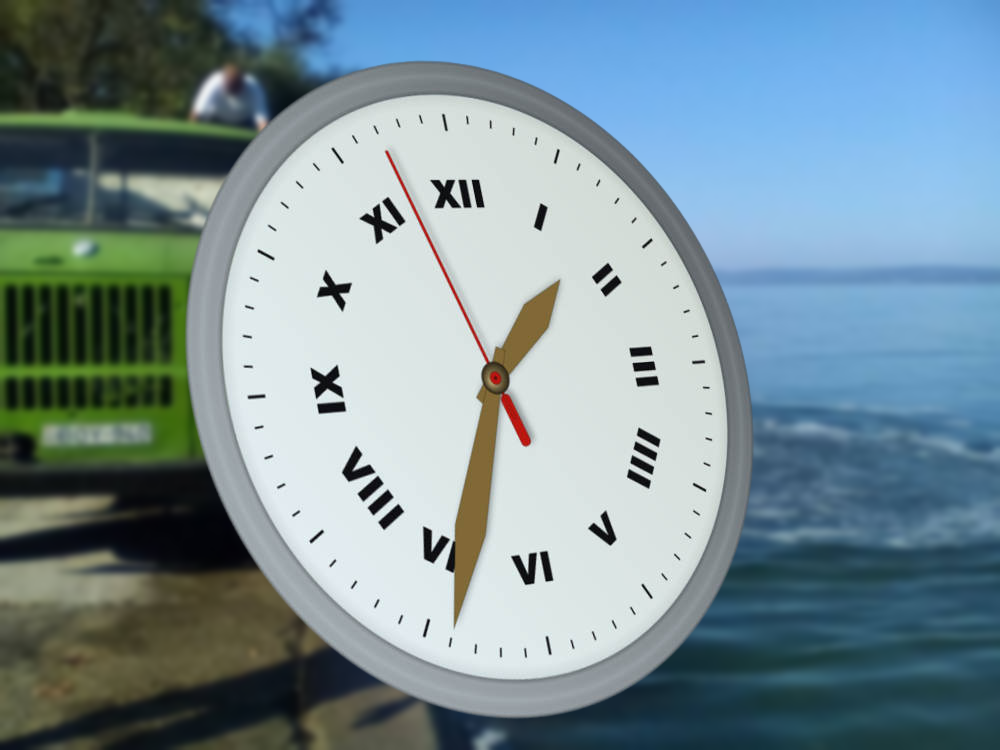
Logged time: 1:33:57
